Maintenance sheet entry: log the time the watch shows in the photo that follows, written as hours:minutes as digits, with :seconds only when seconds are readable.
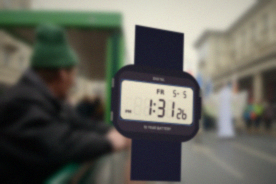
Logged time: 1:31:26
